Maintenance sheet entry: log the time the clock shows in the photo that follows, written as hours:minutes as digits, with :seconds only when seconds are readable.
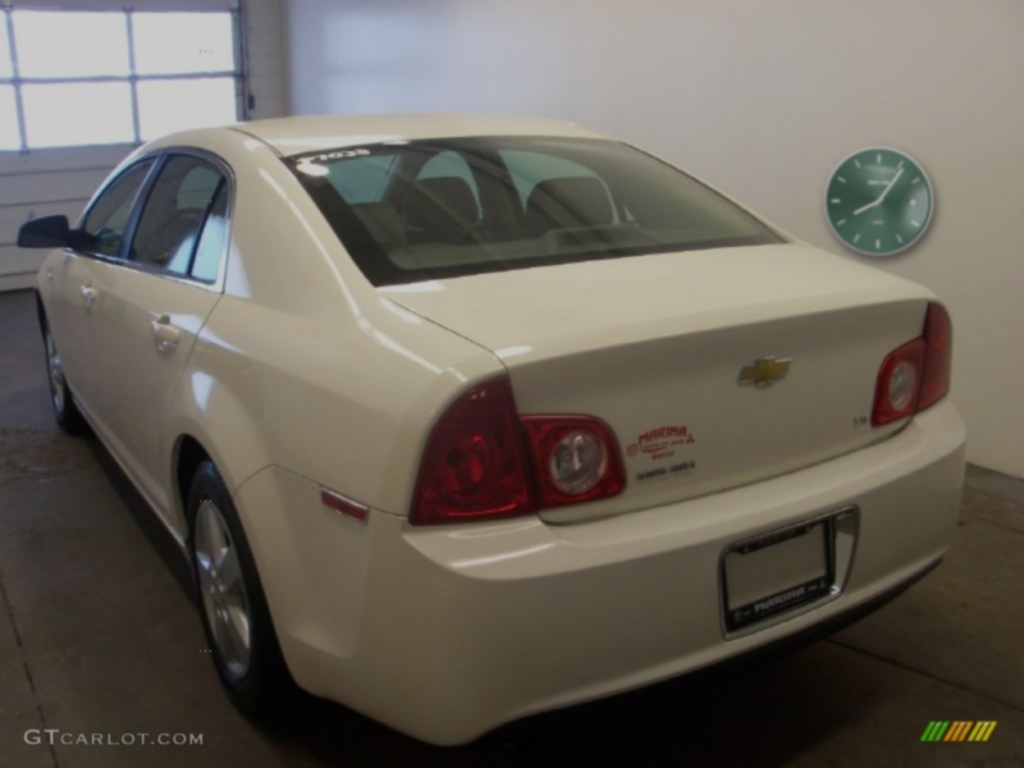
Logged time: 8:06
